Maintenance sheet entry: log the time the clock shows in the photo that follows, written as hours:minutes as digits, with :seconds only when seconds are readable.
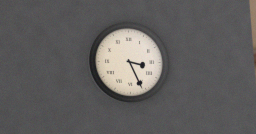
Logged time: 3:26
